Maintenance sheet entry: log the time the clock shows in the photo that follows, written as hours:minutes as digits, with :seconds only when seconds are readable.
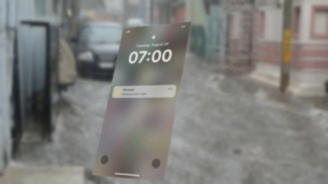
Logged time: 7:00
